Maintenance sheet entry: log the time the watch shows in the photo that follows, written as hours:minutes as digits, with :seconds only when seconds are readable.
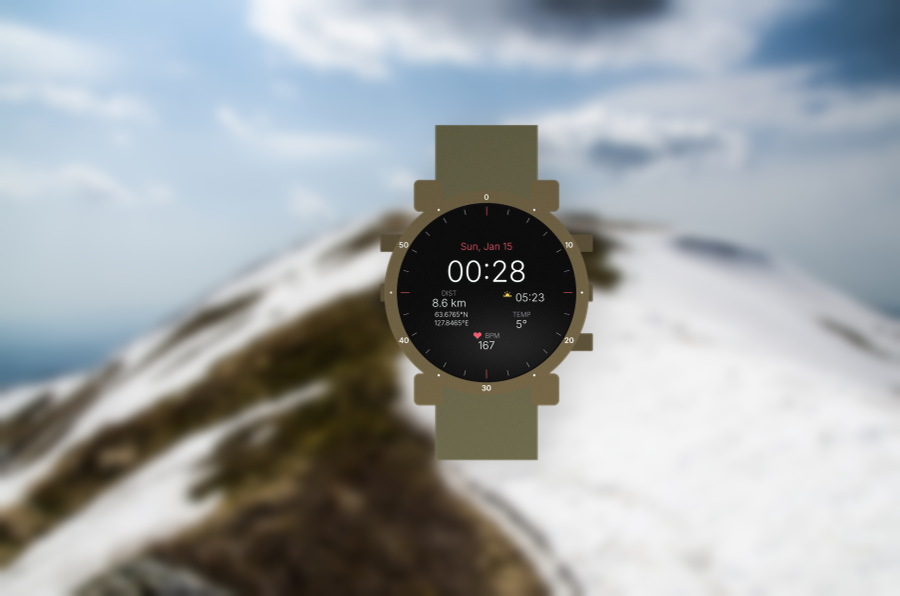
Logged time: 0:28
